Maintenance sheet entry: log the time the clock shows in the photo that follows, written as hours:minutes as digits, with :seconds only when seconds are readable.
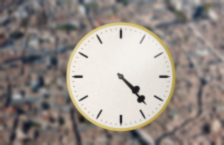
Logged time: 4:23
